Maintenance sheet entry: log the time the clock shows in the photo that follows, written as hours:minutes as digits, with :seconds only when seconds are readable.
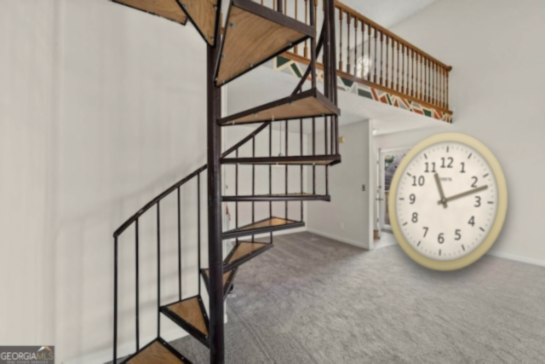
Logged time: 11:12
